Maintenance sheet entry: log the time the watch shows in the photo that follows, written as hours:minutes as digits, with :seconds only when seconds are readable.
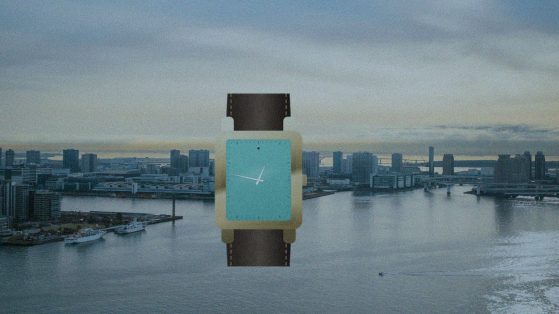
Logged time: 12:47
